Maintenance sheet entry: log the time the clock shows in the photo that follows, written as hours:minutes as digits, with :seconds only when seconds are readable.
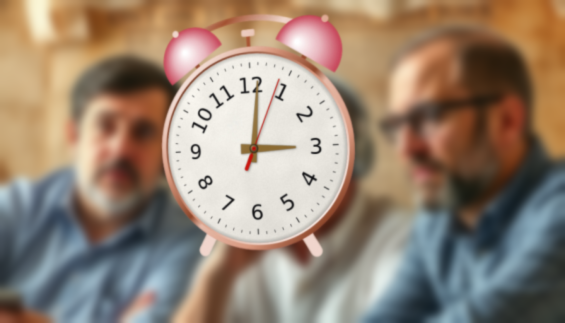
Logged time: 3:01:04
